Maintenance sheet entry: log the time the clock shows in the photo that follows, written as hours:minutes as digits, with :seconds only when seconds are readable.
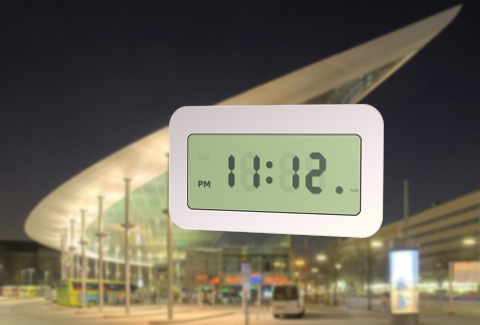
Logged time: 11:12
